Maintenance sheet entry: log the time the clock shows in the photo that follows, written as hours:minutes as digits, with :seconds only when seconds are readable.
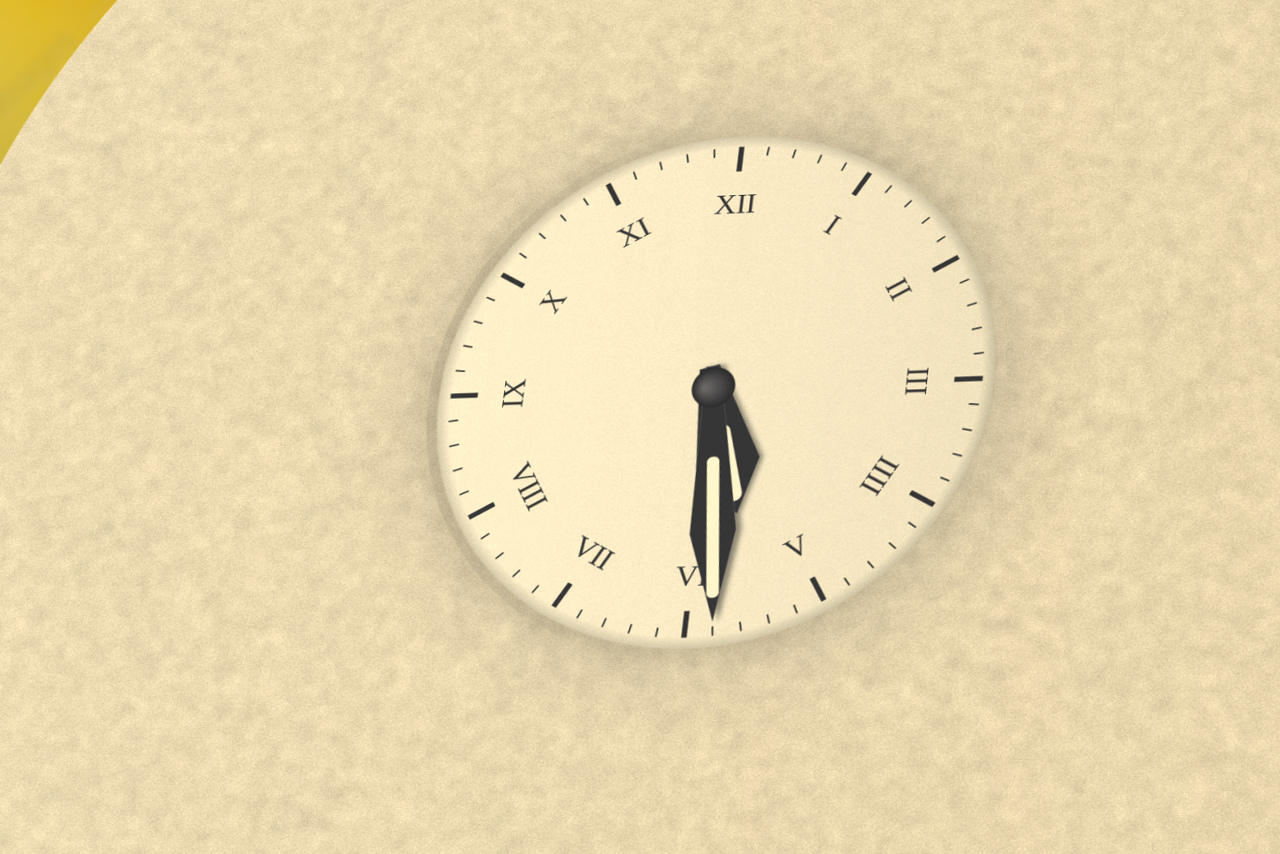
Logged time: 5:29
